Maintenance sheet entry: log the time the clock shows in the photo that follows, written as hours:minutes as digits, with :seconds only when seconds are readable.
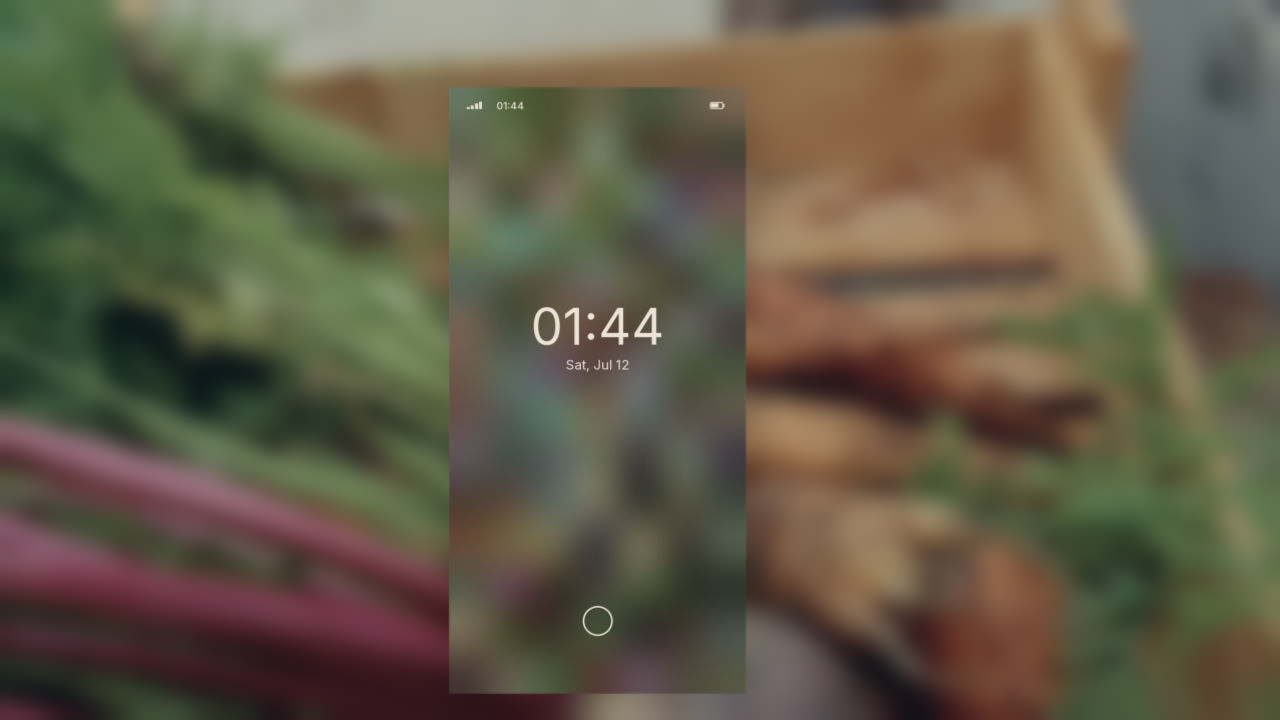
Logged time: 1:44
